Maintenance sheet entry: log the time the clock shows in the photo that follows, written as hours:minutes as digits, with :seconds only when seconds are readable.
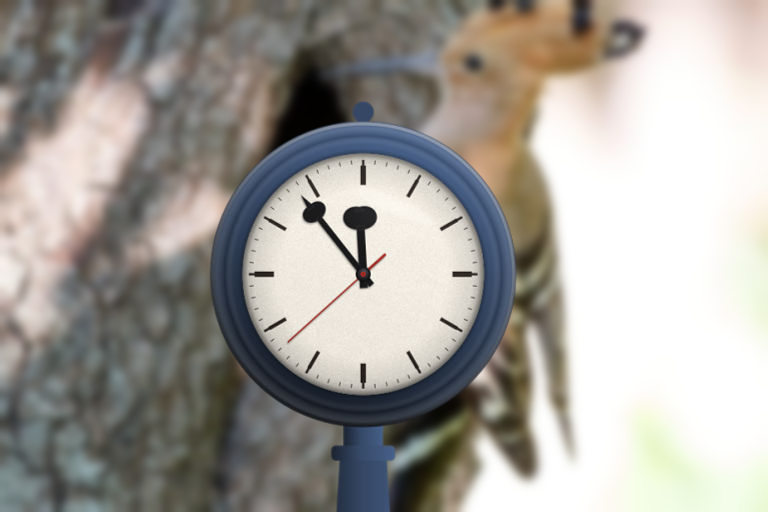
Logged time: 11:53:38
